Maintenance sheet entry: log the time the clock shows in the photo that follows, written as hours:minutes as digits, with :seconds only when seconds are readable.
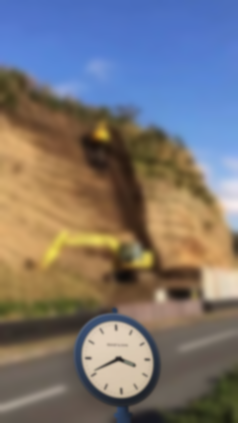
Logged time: 3:41
